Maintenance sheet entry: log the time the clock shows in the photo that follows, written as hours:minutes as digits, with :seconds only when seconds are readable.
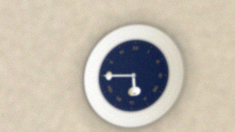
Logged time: 5:45
